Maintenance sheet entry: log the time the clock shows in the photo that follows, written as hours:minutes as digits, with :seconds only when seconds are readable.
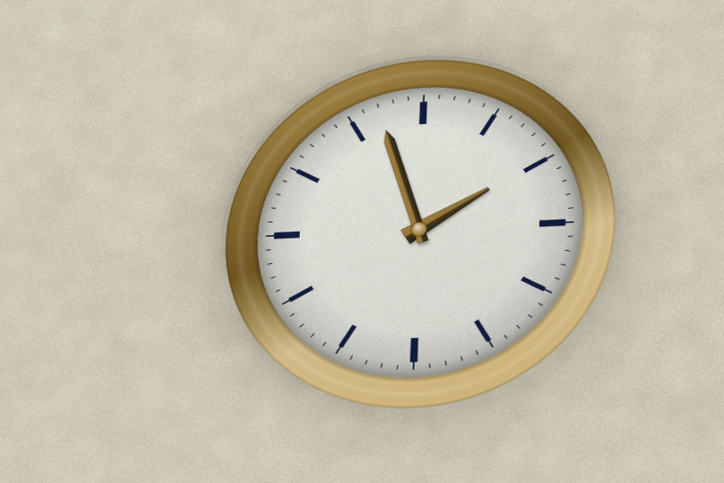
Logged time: 1:57
